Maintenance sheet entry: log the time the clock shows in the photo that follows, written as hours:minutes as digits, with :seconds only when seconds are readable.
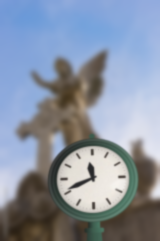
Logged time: 11:41
